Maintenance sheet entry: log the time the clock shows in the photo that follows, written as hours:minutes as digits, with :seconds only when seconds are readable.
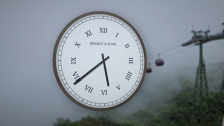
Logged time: 5:39
